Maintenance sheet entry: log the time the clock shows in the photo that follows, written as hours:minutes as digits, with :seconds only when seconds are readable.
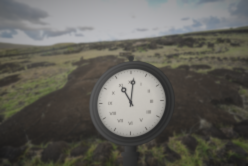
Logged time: 11:01
